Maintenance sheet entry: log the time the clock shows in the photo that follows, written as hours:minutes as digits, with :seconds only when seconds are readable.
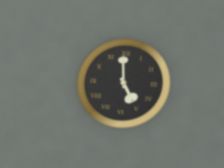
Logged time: 4:59
